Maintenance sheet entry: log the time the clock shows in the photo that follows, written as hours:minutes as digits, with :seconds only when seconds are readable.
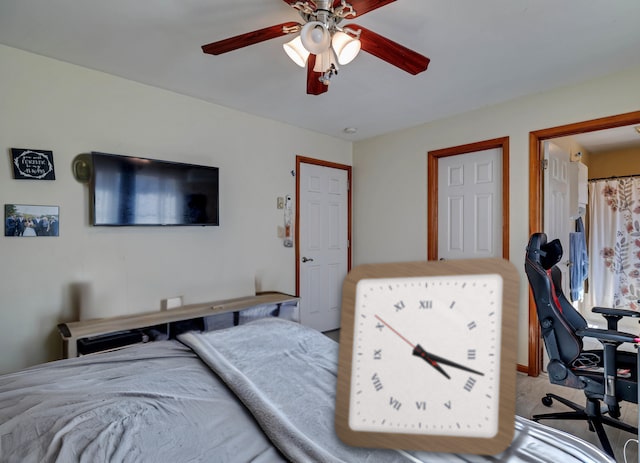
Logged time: 4:17:51
